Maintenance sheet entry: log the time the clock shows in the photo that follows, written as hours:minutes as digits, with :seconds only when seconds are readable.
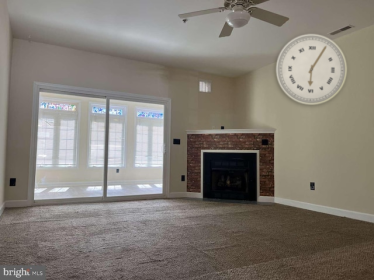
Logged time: 6:05
